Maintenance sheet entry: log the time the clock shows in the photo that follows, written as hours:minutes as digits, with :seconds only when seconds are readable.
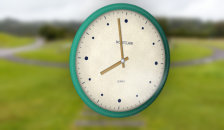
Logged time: 7:58
